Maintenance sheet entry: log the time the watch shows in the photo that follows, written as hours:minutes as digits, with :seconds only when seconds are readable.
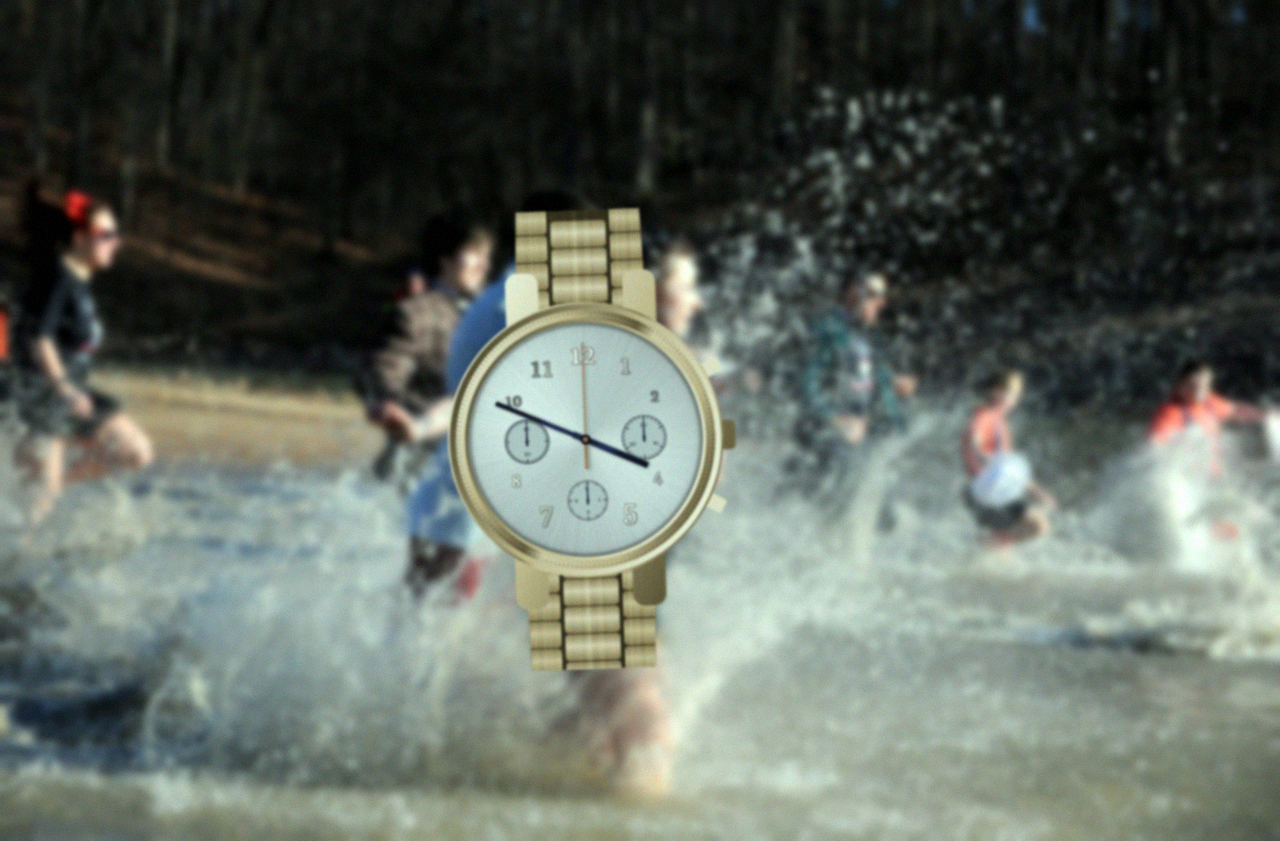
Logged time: 3:49
